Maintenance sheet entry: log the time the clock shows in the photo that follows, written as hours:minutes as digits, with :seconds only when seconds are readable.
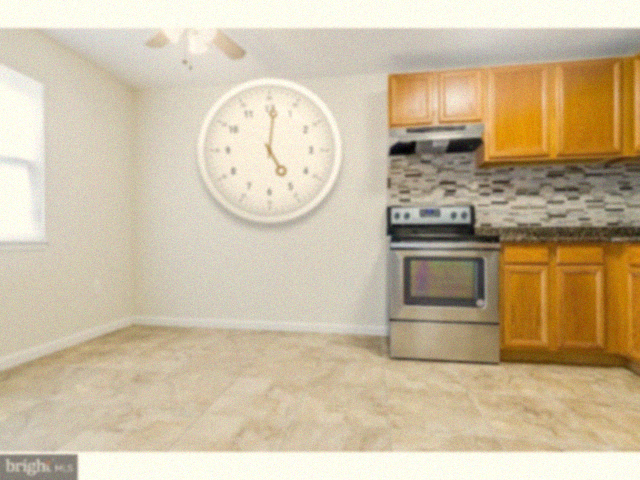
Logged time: 5:01
